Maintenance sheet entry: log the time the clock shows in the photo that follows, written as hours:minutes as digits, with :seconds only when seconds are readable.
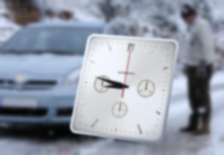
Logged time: 8:47
